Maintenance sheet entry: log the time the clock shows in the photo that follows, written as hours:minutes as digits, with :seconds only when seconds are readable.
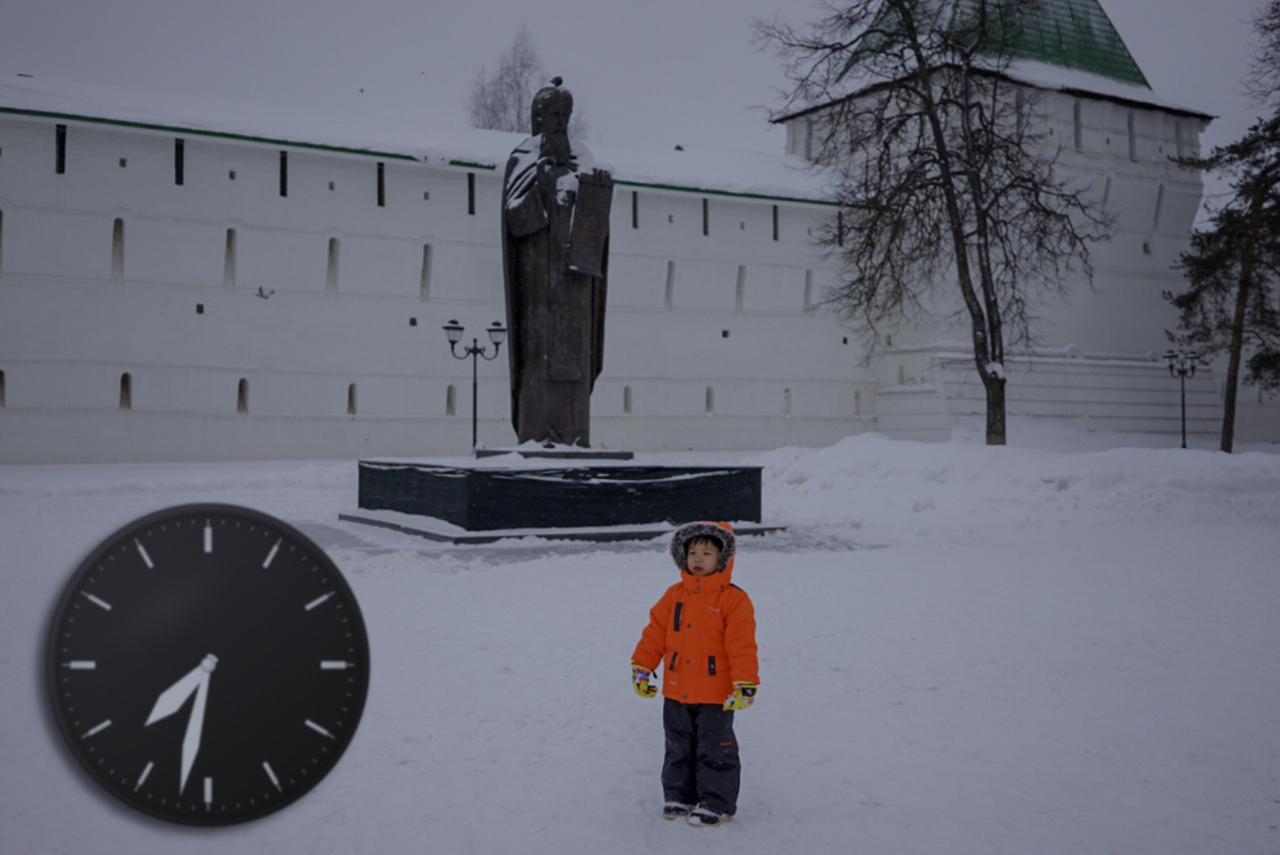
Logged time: 7:32
